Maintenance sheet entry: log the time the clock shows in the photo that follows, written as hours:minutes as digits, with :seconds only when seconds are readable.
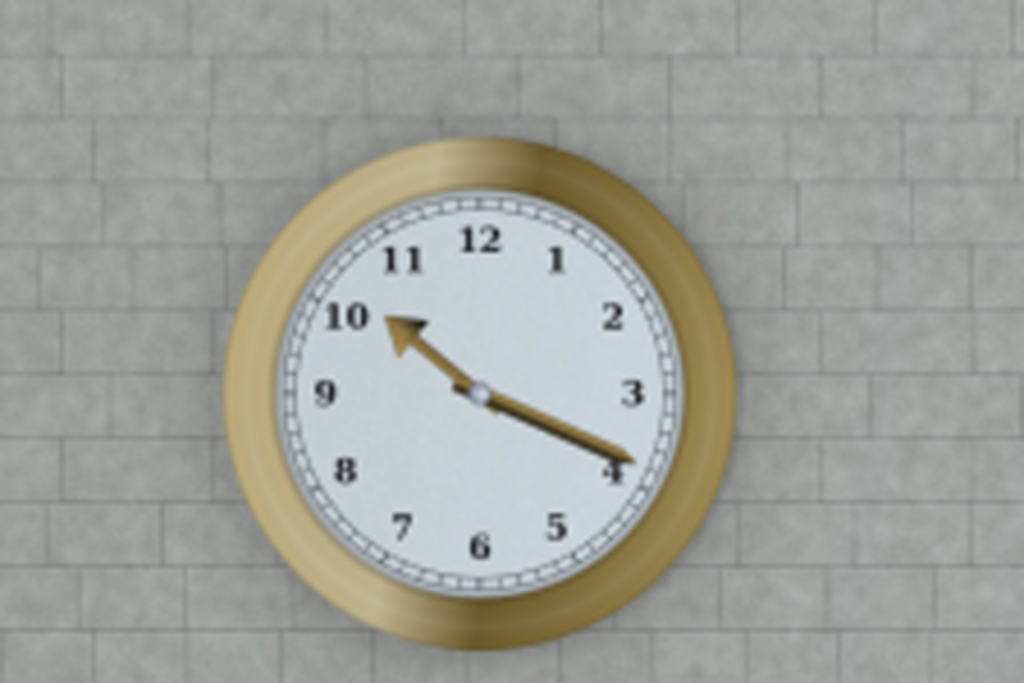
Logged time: 10:19
